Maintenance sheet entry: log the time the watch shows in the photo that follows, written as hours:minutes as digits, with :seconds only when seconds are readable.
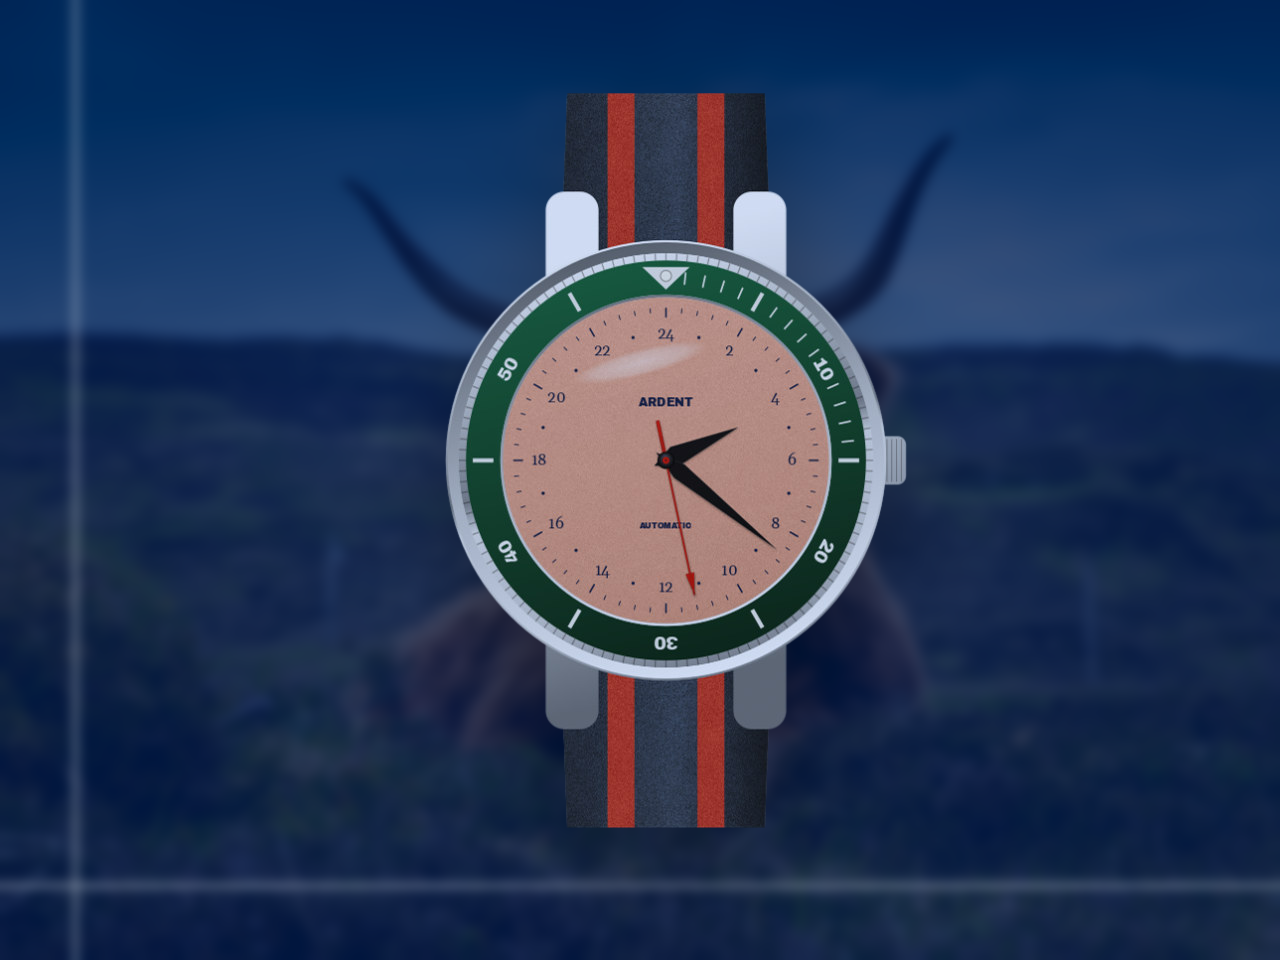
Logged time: 4:21:28
